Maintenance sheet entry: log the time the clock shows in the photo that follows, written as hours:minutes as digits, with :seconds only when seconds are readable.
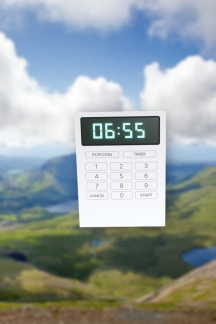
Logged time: 6:55
